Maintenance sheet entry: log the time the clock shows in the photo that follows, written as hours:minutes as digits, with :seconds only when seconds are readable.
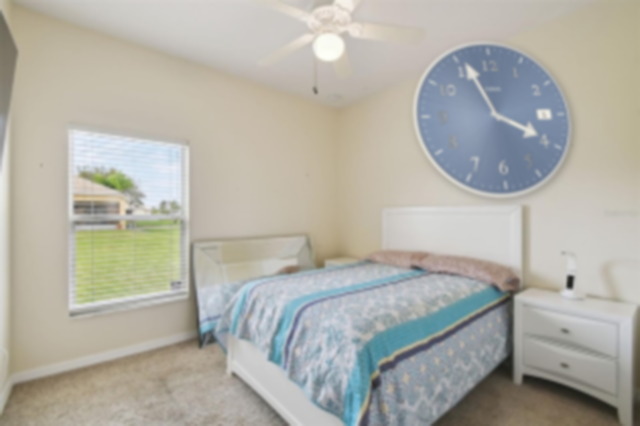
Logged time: 3:56
